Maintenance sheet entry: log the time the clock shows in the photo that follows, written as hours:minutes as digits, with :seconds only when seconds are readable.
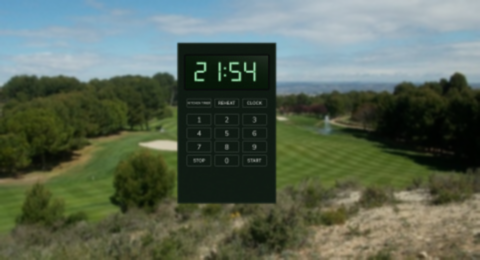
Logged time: 21:54
